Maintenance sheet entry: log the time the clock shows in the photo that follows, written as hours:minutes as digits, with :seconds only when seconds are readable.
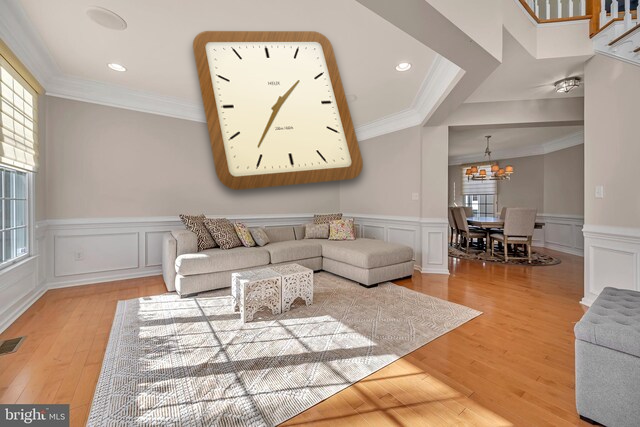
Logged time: 1:36
